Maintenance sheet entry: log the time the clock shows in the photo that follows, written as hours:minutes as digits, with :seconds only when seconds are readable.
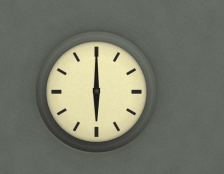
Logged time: 6:00
